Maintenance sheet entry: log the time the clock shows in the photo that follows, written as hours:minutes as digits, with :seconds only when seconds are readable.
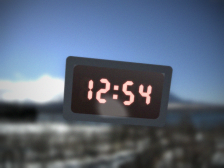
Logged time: 12:54
